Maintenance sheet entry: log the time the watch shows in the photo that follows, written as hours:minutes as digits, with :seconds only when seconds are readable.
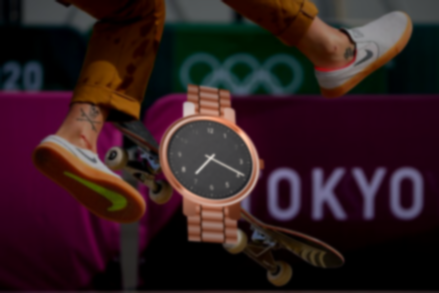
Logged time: 7:19
